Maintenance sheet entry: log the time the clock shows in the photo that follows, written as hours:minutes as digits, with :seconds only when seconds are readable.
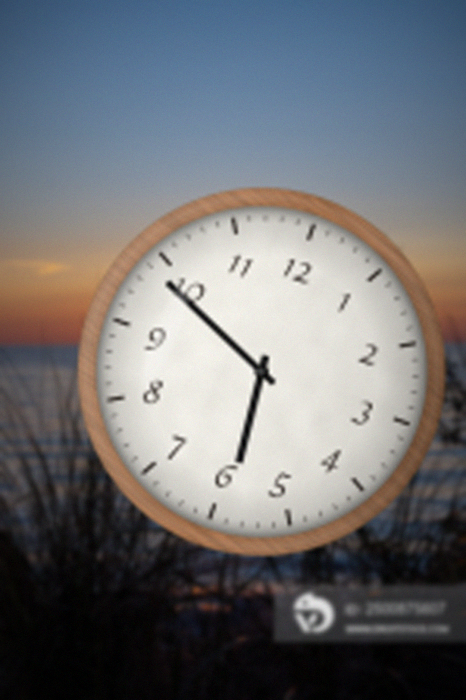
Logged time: 5:49
